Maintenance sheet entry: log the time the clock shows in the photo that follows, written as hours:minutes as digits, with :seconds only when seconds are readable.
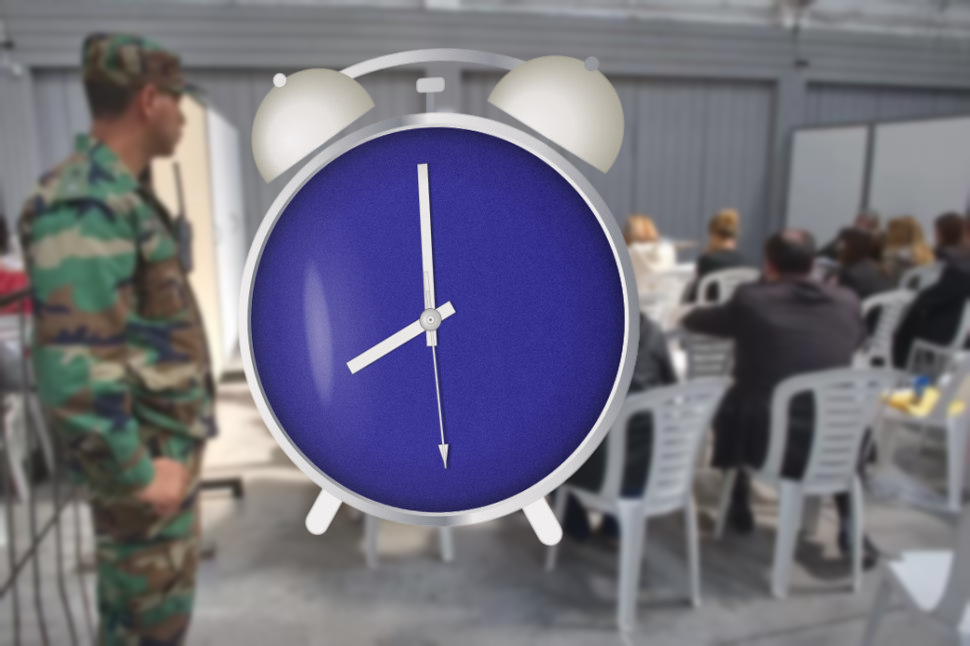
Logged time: 7:59:29
